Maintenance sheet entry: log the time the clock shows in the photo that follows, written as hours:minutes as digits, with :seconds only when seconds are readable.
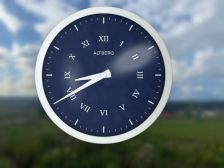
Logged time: 8:40
